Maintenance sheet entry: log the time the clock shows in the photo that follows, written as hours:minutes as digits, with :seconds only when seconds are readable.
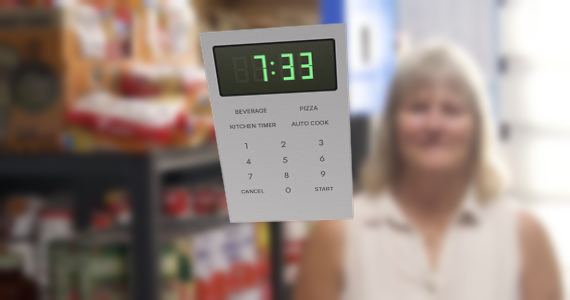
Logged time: 7:33
